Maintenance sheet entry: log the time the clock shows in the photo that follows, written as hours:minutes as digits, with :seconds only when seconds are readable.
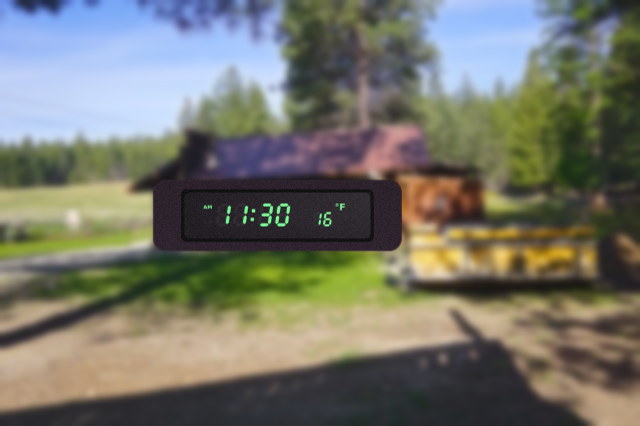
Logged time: 11:30
